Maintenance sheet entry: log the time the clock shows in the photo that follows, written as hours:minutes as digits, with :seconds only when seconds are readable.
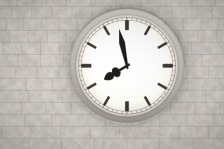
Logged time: 7:58
